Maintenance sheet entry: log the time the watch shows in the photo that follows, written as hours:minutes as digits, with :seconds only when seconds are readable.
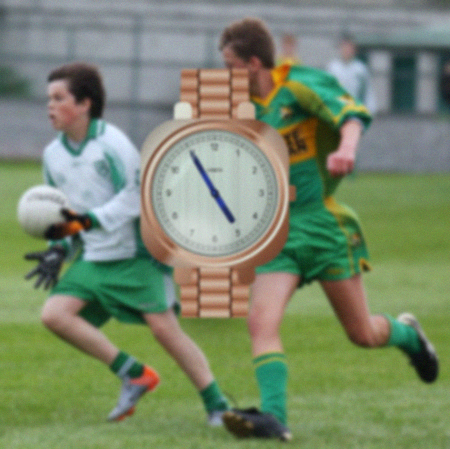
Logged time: 4:55
